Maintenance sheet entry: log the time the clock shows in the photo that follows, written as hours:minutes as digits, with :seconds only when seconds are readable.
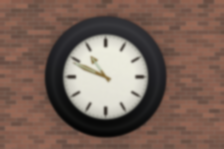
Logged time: 10:49
